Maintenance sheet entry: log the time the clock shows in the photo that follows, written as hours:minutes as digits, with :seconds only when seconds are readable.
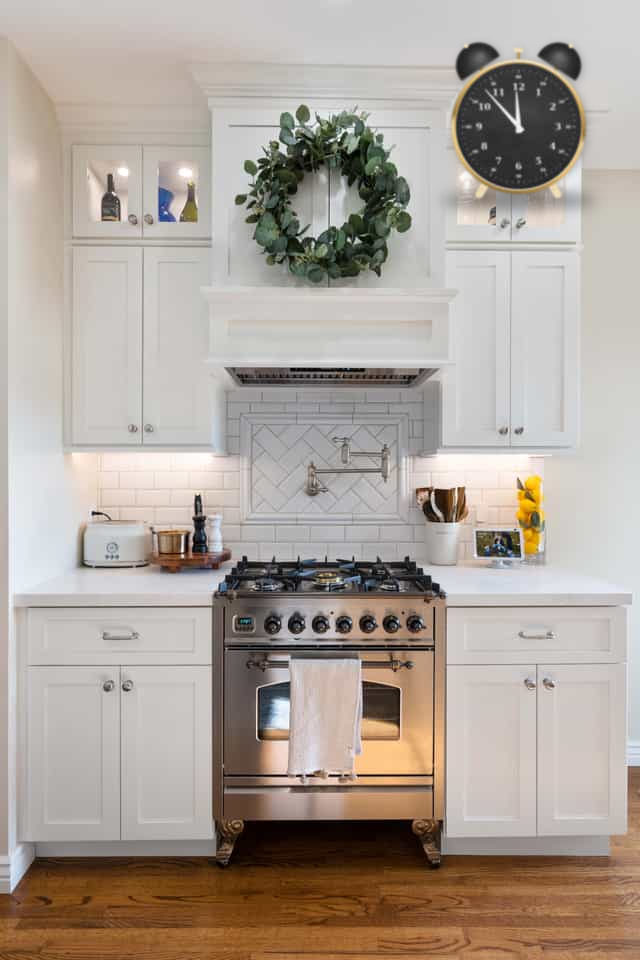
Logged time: 11:53
